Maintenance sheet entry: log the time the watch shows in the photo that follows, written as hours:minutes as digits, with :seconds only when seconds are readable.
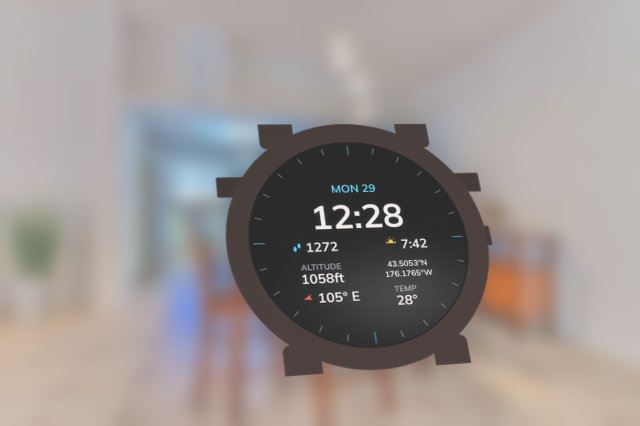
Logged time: 12:28
